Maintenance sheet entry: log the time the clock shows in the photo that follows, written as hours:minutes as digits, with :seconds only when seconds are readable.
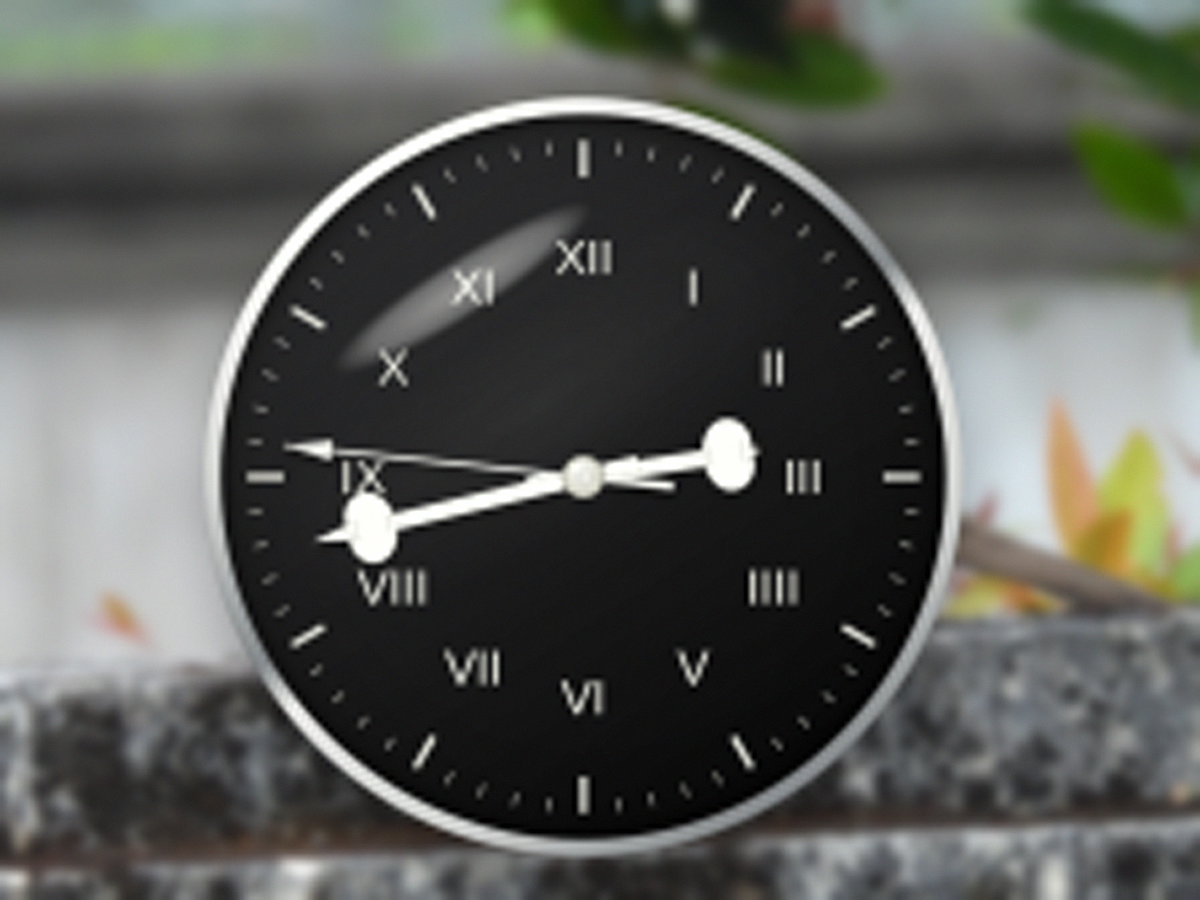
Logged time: 2:42:46
